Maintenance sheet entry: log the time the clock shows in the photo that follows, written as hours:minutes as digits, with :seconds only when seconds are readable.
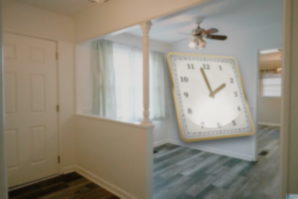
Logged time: 1:58
